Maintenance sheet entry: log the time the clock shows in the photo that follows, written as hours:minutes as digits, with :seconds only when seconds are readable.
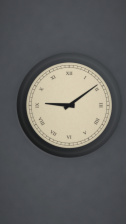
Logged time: 9:09
